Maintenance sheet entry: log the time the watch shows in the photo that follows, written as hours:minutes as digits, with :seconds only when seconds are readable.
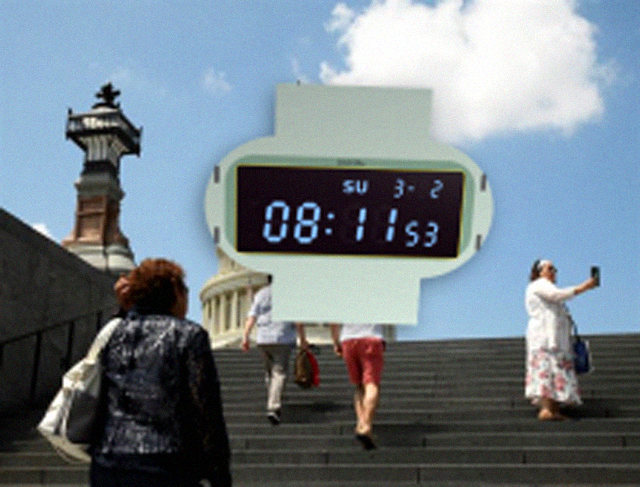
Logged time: 8:11:53
